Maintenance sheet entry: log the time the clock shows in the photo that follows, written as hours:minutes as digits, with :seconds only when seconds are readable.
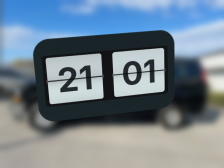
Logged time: 21:01
